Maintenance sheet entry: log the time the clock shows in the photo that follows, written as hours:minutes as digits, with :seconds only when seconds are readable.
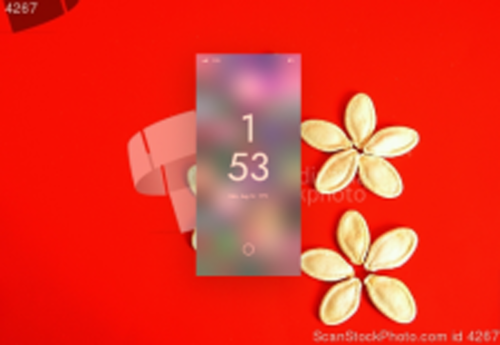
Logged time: 1:53
